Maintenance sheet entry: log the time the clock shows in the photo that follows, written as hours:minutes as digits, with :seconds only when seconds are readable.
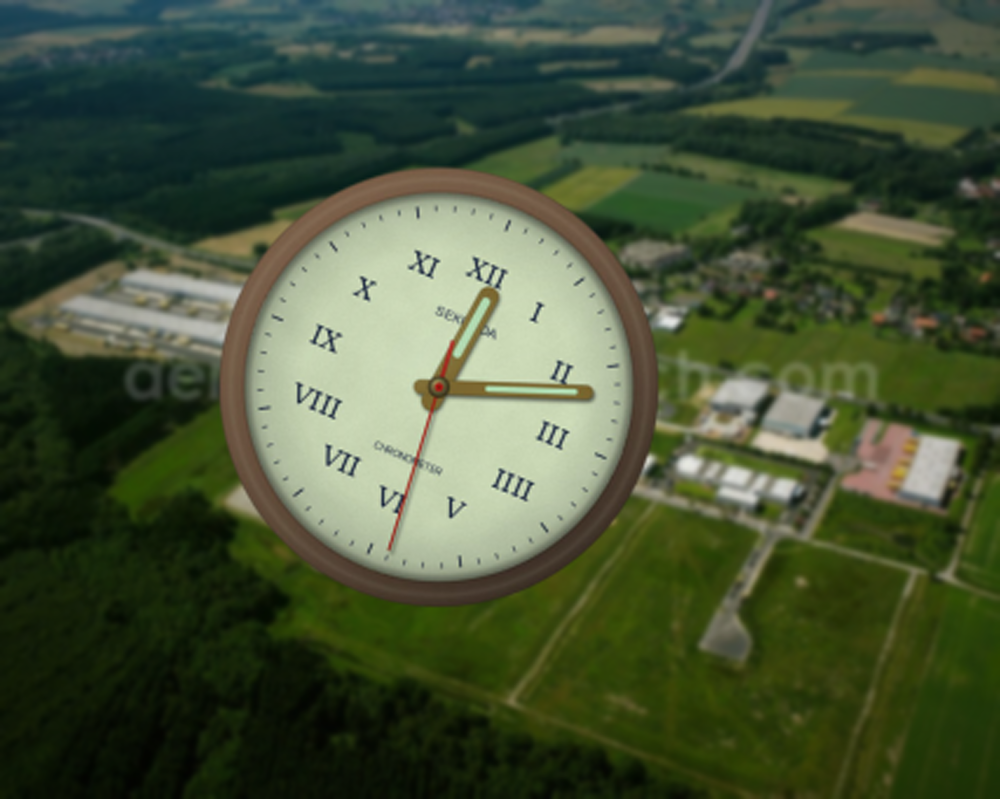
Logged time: 12:11:29
